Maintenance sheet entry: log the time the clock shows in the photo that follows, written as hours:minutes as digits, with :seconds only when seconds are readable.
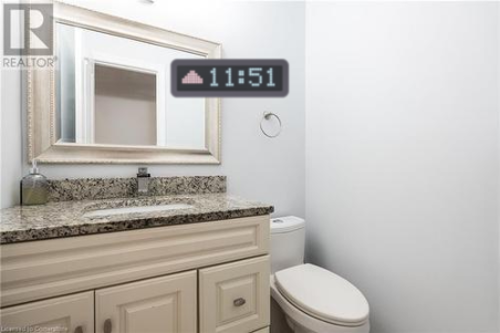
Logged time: 11:51
